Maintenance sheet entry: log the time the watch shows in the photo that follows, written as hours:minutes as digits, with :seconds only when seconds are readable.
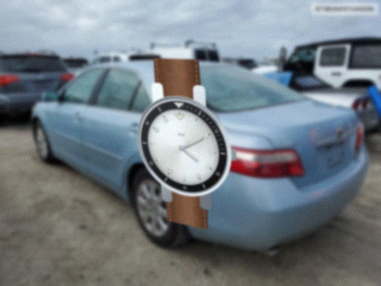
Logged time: 4:10
